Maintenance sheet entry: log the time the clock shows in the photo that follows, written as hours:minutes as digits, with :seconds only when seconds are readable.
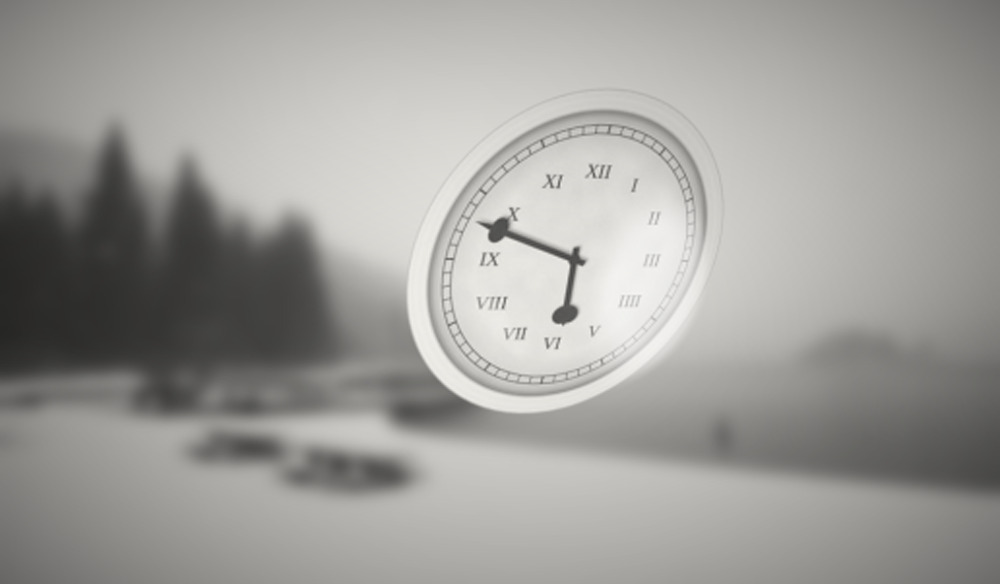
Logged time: 5:48
